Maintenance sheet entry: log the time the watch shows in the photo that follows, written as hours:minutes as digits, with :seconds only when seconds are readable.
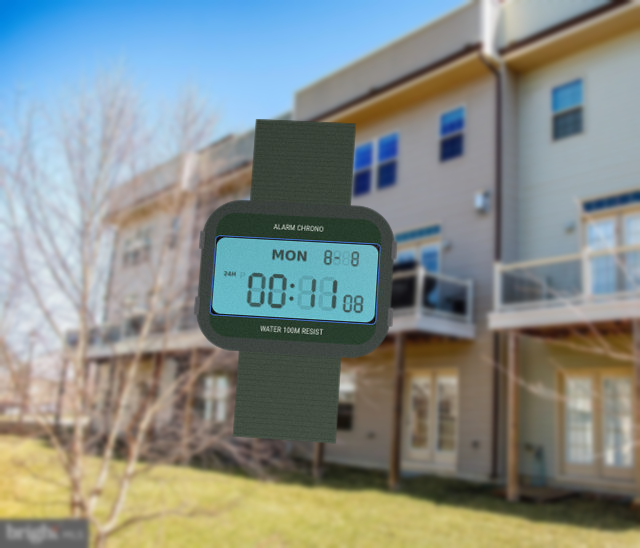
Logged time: 0:11:08
